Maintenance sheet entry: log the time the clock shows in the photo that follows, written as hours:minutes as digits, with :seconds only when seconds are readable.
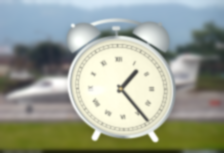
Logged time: 1:24
